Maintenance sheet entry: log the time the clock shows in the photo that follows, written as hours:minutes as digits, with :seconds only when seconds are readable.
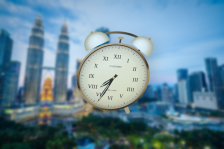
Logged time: 7:34
